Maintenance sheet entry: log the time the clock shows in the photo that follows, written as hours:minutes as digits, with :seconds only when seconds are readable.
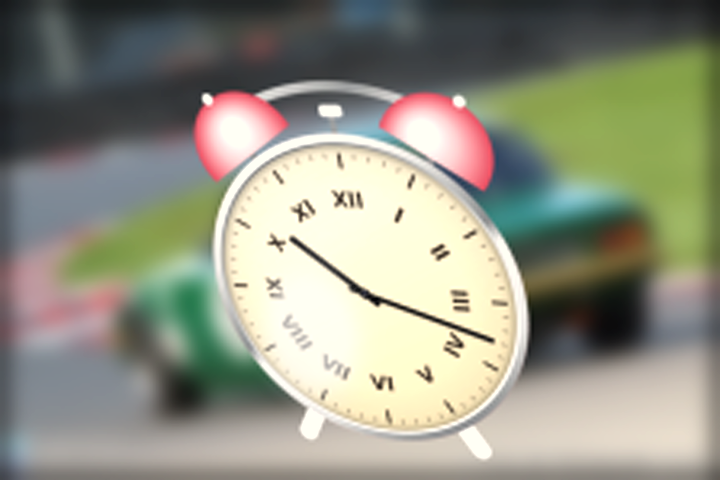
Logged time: 10:18
